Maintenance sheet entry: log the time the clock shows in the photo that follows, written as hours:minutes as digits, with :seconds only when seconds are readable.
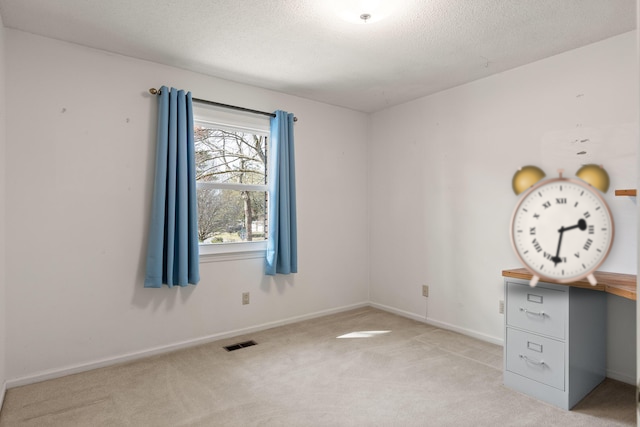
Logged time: 2:32
